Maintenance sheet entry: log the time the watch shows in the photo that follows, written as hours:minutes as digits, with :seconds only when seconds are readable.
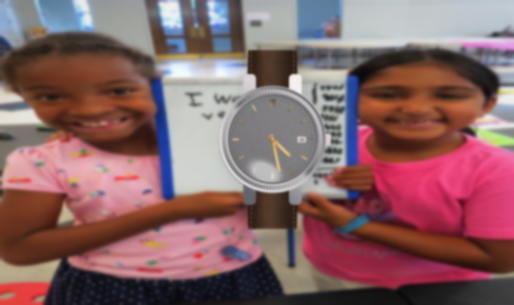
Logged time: 4:28
